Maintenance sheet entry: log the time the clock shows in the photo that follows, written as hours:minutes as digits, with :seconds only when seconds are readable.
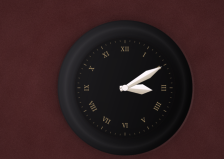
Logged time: 3:10
